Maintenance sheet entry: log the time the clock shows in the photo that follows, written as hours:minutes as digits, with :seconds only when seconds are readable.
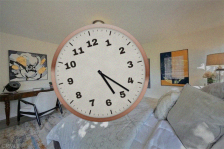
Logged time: 5:23
